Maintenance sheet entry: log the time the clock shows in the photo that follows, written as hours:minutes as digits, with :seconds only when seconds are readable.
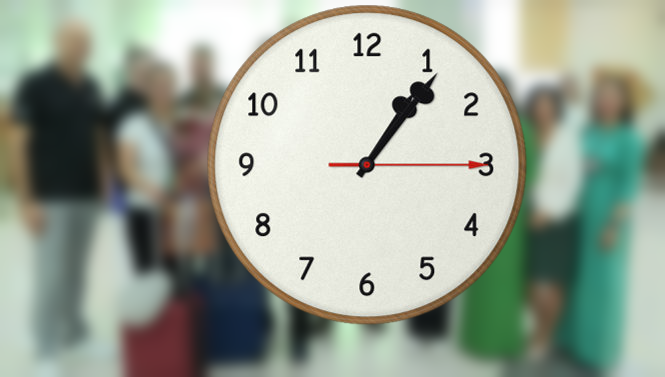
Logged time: 1:06:15
